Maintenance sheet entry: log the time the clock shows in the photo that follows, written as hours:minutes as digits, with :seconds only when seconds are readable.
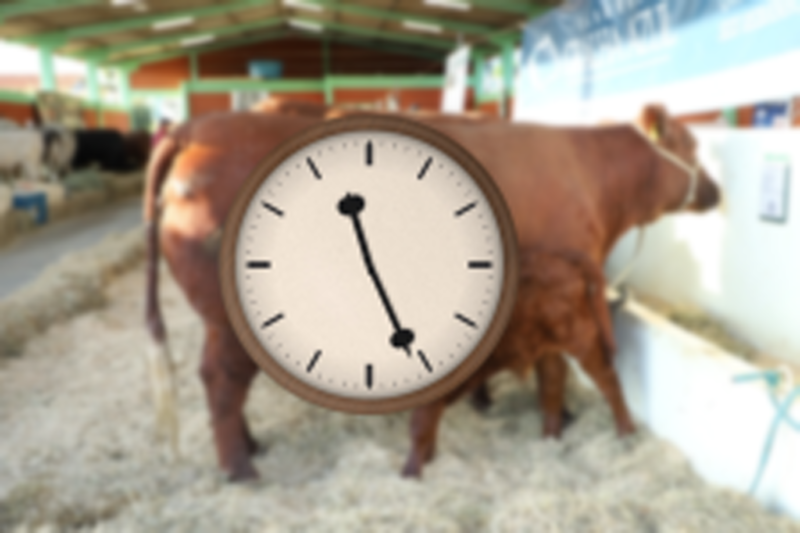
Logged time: 11:26
